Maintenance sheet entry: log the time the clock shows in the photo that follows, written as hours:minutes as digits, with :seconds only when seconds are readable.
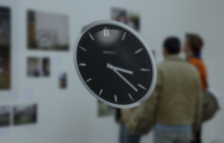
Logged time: 3:22
